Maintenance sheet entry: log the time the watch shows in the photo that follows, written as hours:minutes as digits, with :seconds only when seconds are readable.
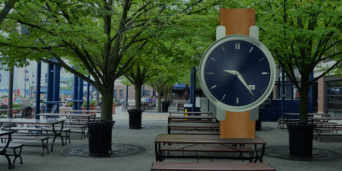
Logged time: 9:24
